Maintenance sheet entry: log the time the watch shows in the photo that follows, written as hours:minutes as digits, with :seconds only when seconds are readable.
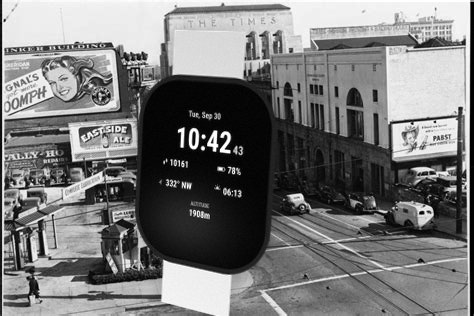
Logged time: 10:42:43
